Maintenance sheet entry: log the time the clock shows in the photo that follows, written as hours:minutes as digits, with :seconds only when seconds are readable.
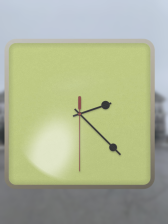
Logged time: 2:22:30
